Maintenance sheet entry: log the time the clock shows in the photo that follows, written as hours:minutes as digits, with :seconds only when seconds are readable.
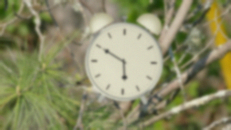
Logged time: 5:50
